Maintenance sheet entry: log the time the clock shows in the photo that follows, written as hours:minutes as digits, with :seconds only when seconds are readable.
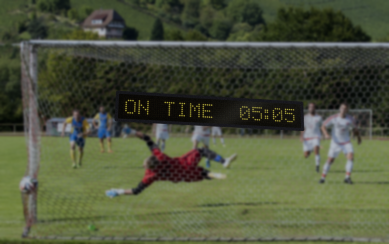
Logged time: 5:05
